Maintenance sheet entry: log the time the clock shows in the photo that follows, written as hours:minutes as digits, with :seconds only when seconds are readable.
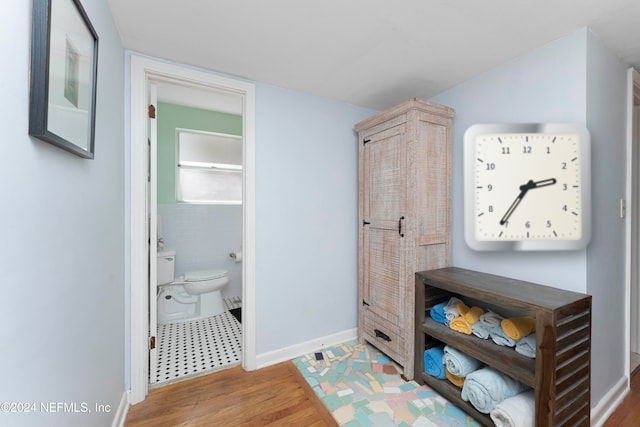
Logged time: 2:36
